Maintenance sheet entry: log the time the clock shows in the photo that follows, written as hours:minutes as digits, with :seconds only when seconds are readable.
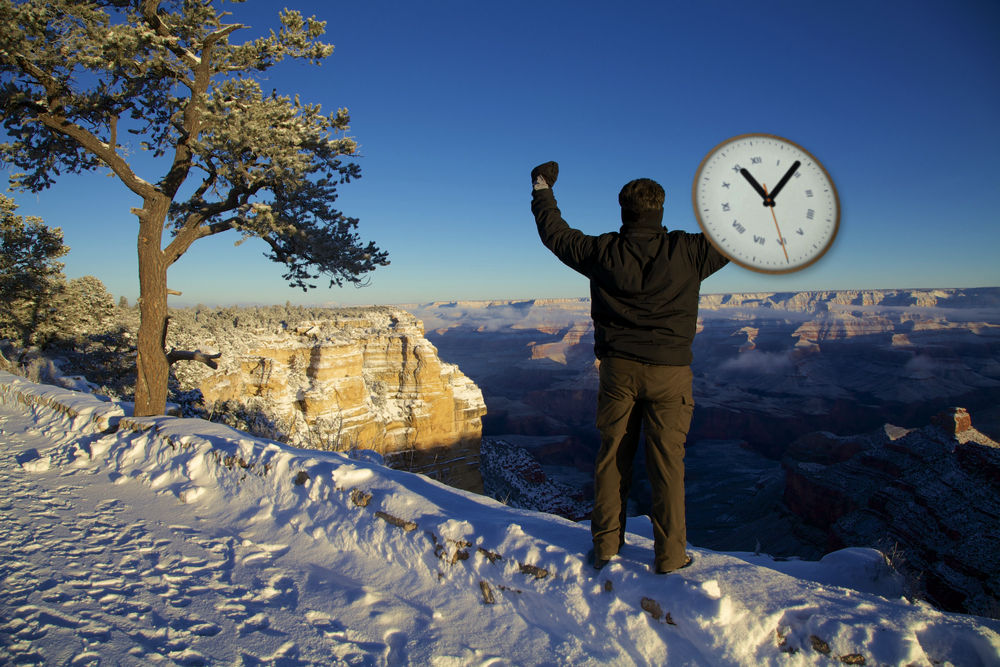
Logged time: 11:08:30
